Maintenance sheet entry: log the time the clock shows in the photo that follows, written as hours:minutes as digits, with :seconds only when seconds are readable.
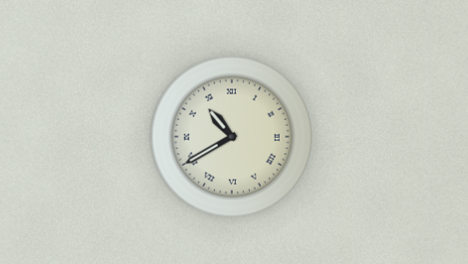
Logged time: 10:40
